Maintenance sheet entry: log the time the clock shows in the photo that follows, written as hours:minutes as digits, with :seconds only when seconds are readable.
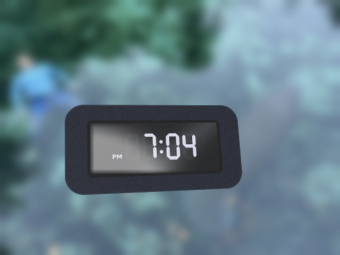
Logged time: 7:04
